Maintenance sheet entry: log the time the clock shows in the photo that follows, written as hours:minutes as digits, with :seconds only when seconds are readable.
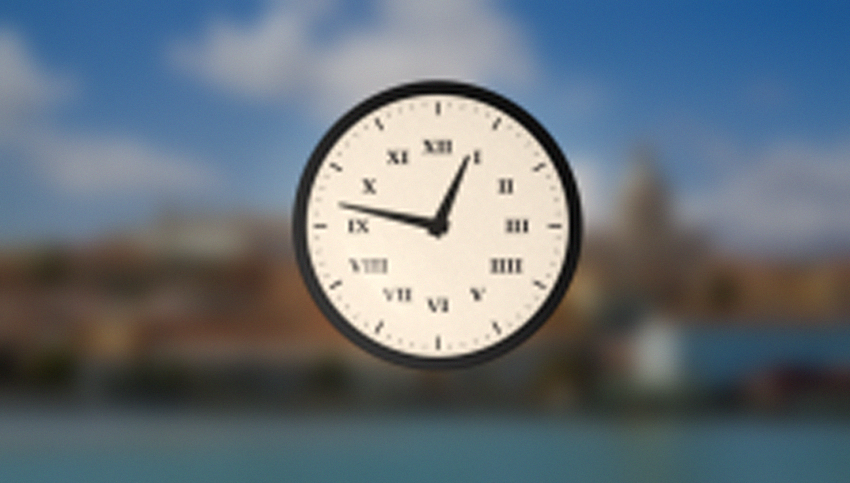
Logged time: 12:47
